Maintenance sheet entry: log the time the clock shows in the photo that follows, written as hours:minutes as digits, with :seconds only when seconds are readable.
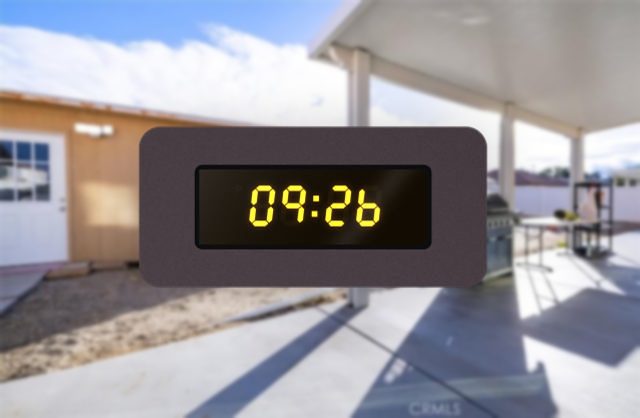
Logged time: 9:26
